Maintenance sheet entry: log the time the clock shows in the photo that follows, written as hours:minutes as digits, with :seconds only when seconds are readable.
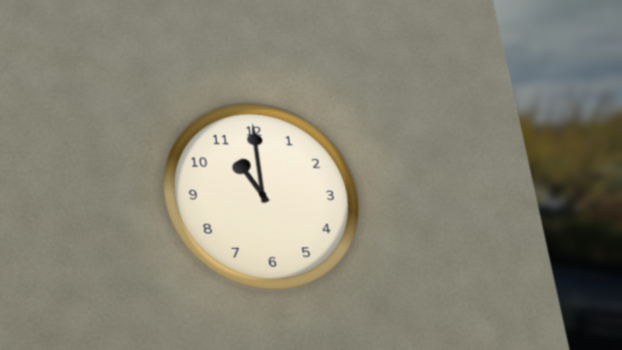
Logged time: 11:00
